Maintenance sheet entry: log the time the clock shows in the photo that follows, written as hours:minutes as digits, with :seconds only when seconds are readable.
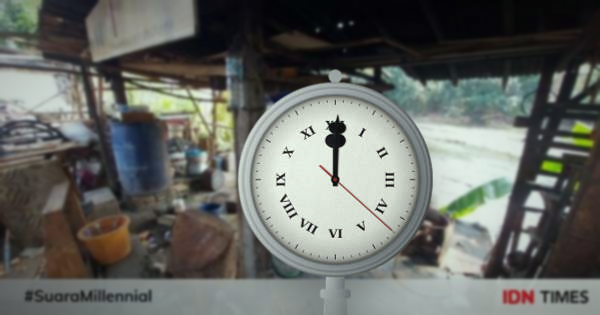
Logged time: 12:00:22
